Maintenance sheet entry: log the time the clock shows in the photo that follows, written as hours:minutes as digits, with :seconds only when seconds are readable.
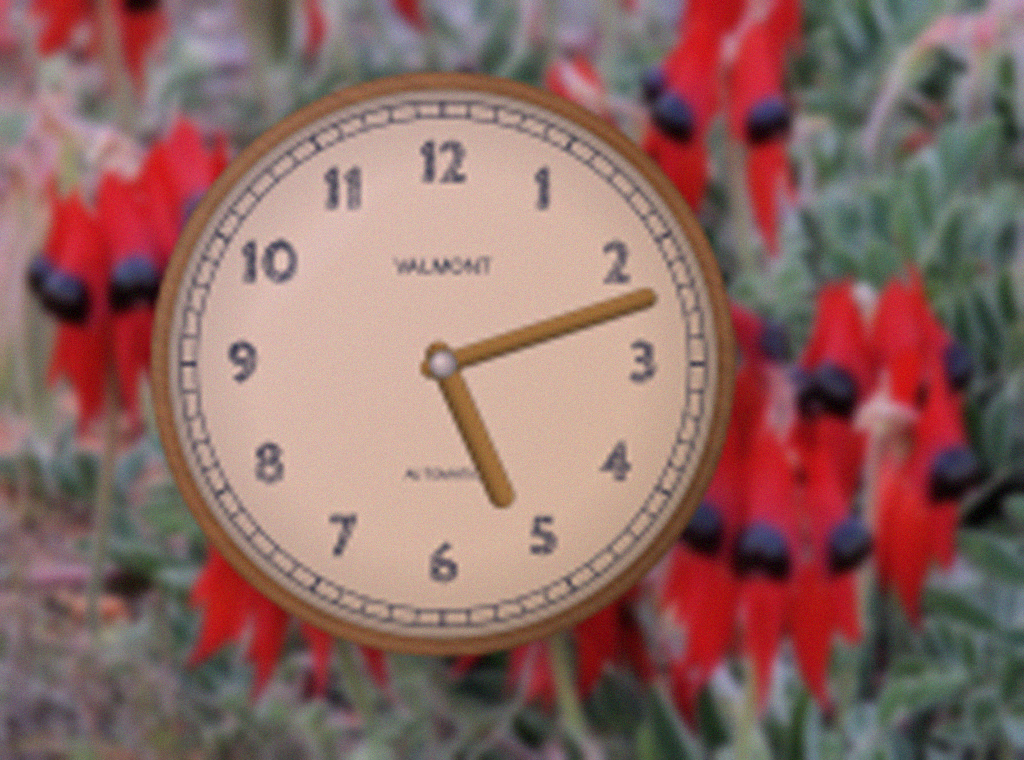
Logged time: 5:12
